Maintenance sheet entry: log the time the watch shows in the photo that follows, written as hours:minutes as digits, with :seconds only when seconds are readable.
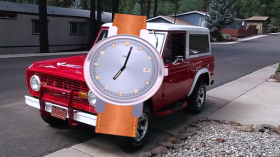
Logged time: 7:02
